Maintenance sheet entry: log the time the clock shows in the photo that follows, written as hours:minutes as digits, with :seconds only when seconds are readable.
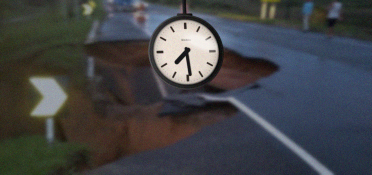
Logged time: 7:29
